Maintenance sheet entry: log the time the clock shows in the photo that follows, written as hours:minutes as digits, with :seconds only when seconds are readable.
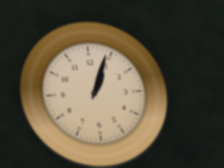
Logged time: 1:04
